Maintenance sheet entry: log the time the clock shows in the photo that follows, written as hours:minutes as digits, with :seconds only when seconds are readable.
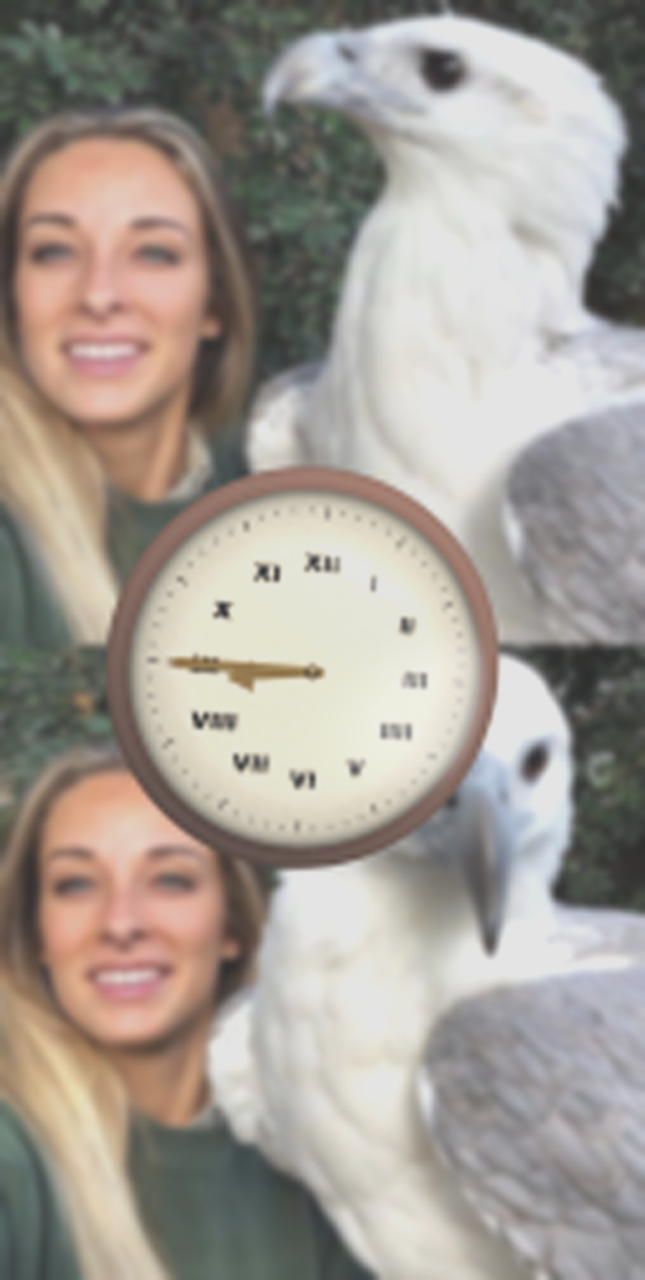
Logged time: 8:45
